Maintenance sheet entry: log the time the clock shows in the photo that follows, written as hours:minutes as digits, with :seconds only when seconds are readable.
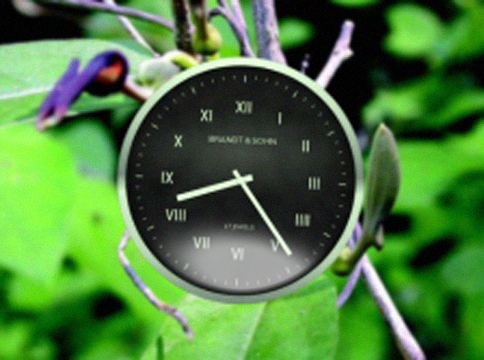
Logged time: 8:24
